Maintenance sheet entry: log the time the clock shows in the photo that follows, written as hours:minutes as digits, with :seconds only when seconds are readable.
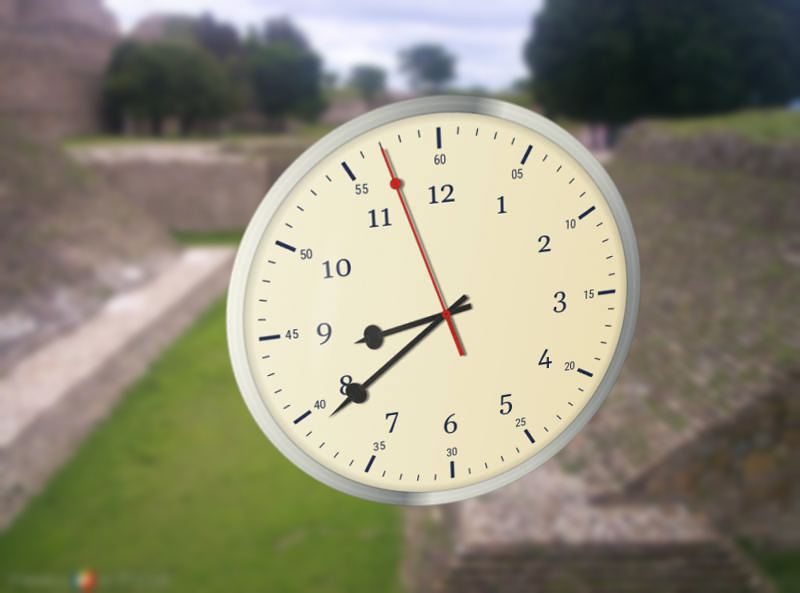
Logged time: 8:38:57
